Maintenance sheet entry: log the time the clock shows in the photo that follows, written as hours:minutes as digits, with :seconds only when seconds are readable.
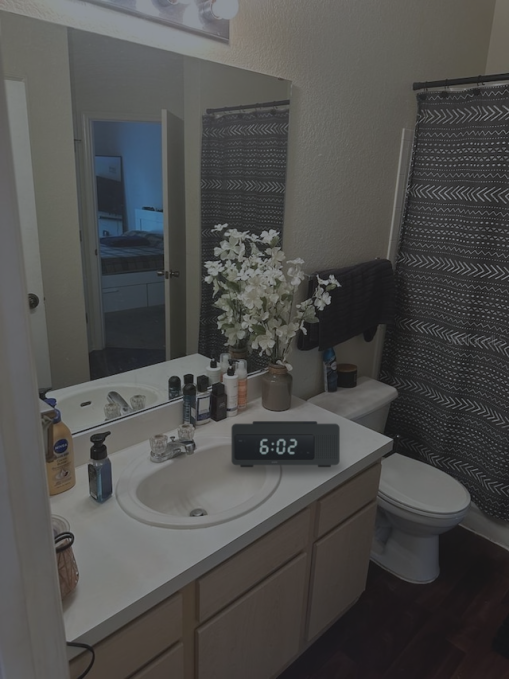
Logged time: 6:02
